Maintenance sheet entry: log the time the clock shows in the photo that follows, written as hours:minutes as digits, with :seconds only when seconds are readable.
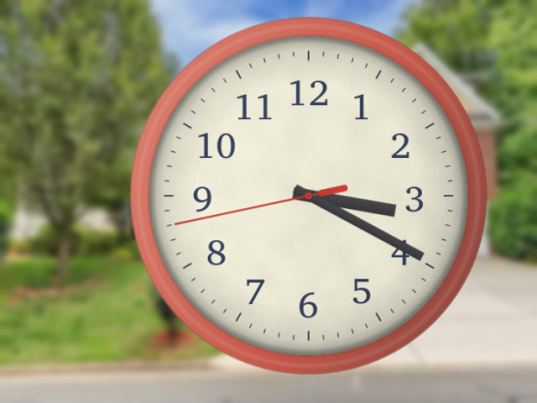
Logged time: 3:19:43
